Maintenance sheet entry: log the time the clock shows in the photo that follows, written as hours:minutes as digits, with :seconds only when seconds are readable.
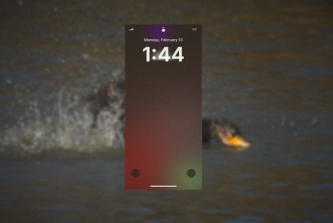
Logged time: 1:44
